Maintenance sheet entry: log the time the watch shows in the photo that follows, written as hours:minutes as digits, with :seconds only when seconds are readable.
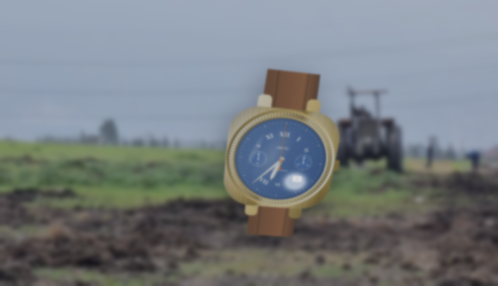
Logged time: 6:37
